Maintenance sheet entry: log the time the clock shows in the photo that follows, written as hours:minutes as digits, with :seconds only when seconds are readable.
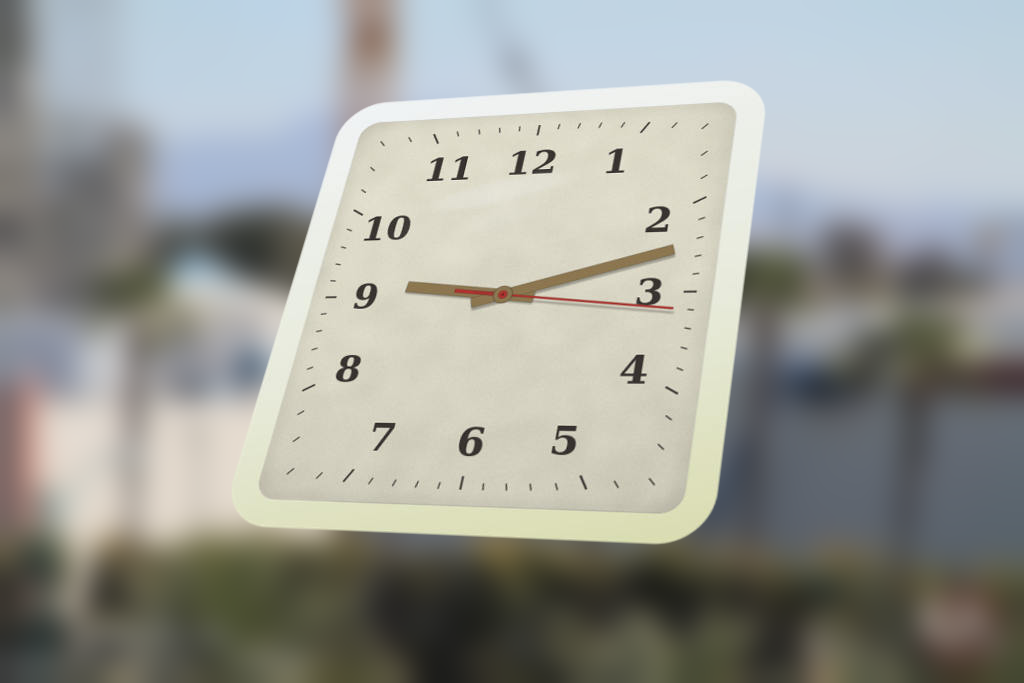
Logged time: 9:12:16
